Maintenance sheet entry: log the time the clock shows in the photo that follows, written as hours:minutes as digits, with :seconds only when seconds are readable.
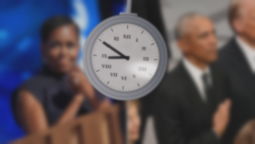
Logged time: 8:50
